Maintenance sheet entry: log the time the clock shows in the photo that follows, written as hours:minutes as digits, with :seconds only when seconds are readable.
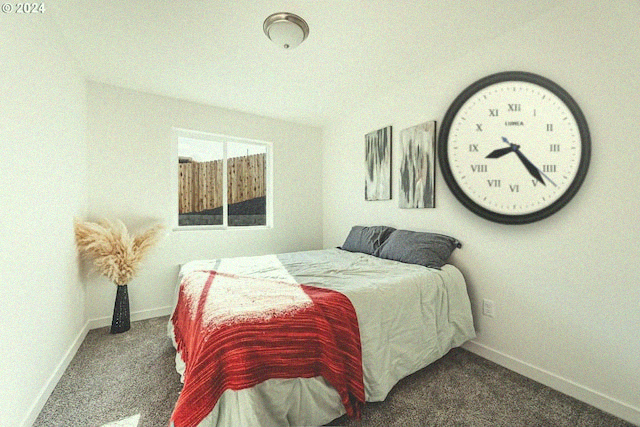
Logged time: 8:23:22
